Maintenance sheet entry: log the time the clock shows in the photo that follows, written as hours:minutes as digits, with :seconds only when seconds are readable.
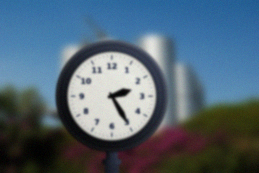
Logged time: 2:25
